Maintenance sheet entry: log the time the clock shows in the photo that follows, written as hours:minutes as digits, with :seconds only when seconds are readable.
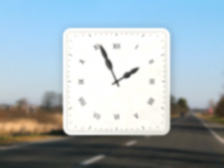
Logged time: 1:56
